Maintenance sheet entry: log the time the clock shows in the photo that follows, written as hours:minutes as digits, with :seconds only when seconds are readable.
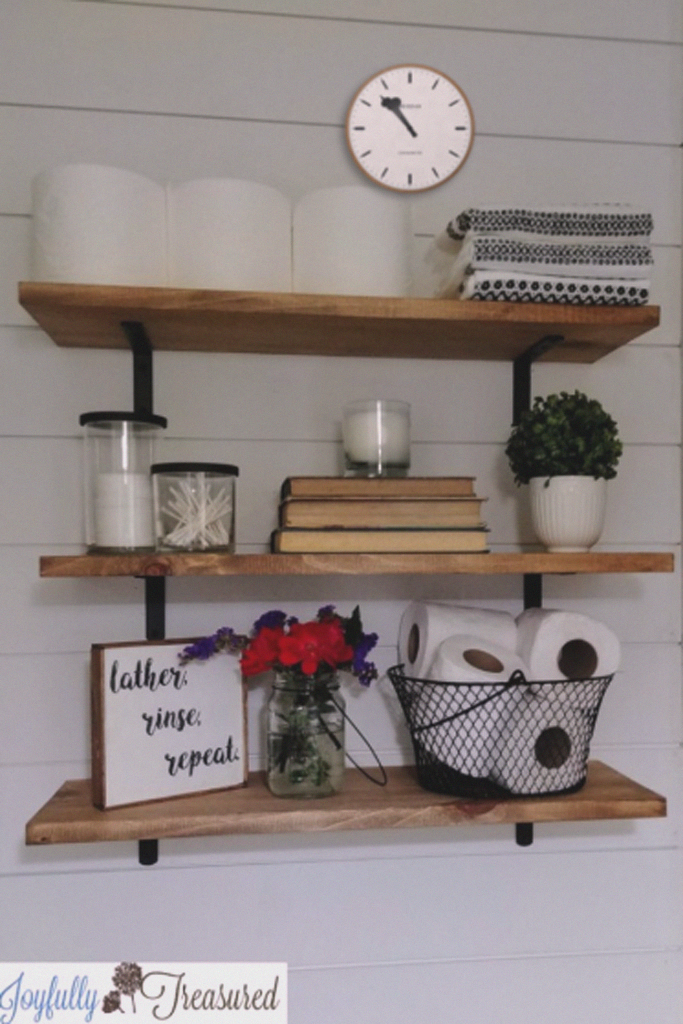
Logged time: 10:53
